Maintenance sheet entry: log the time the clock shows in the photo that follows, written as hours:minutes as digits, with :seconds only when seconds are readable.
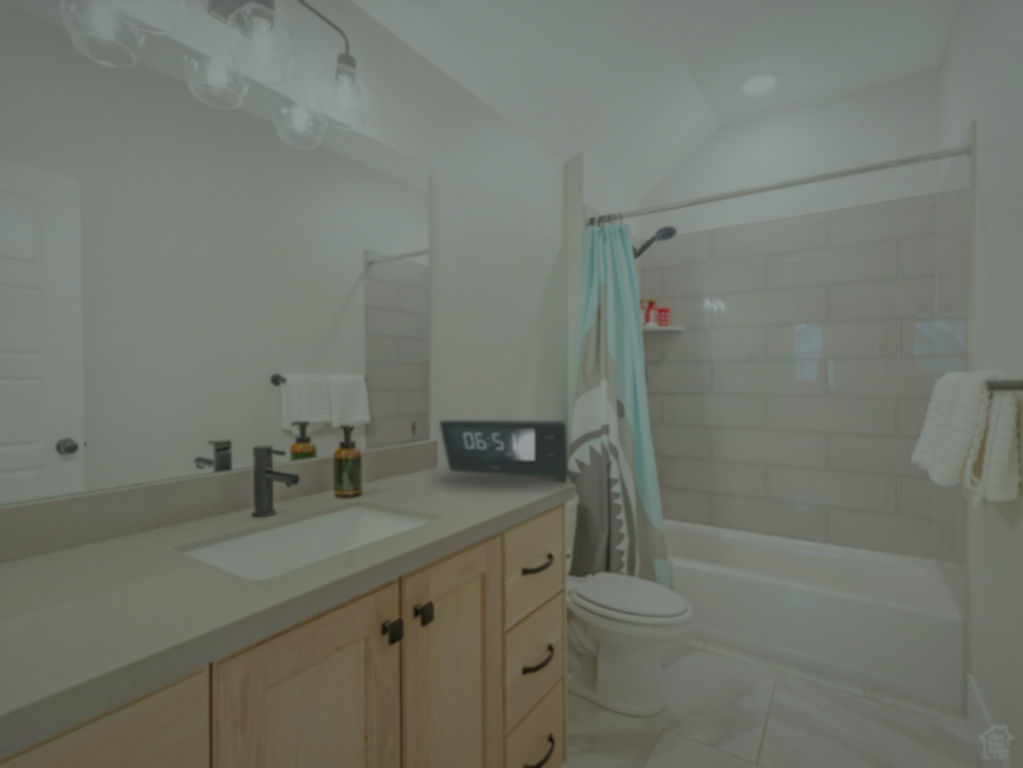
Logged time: 6:51
